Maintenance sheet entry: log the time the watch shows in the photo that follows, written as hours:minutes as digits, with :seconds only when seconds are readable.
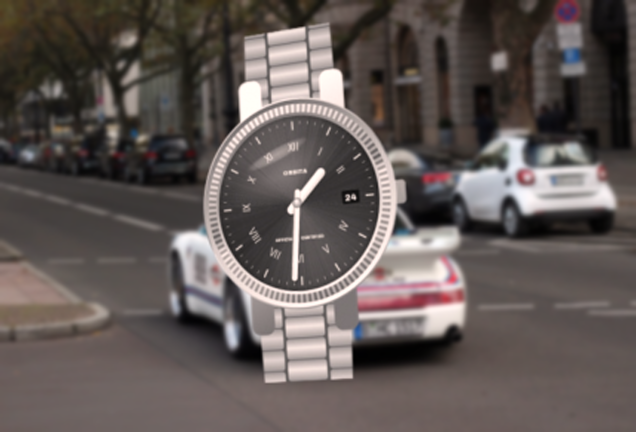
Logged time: 1:31
